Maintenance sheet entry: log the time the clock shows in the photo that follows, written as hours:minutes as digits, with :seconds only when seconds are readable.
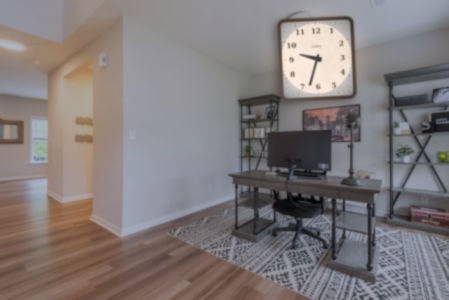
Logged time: 9:33
